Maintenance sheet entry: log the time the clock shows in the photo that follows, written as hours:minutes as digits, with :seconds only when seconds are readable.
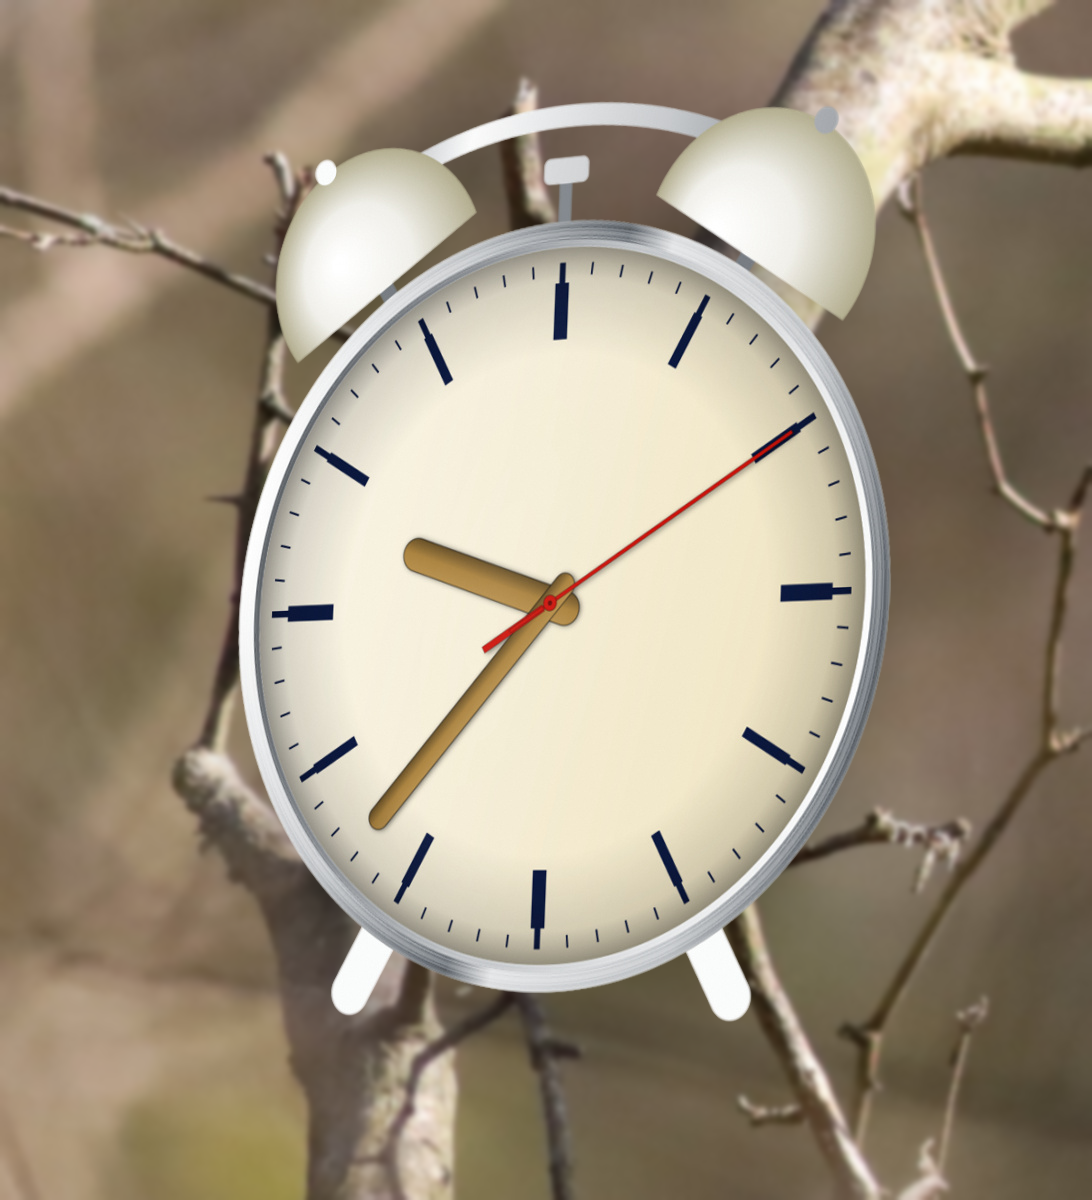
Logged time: 9:37:10
